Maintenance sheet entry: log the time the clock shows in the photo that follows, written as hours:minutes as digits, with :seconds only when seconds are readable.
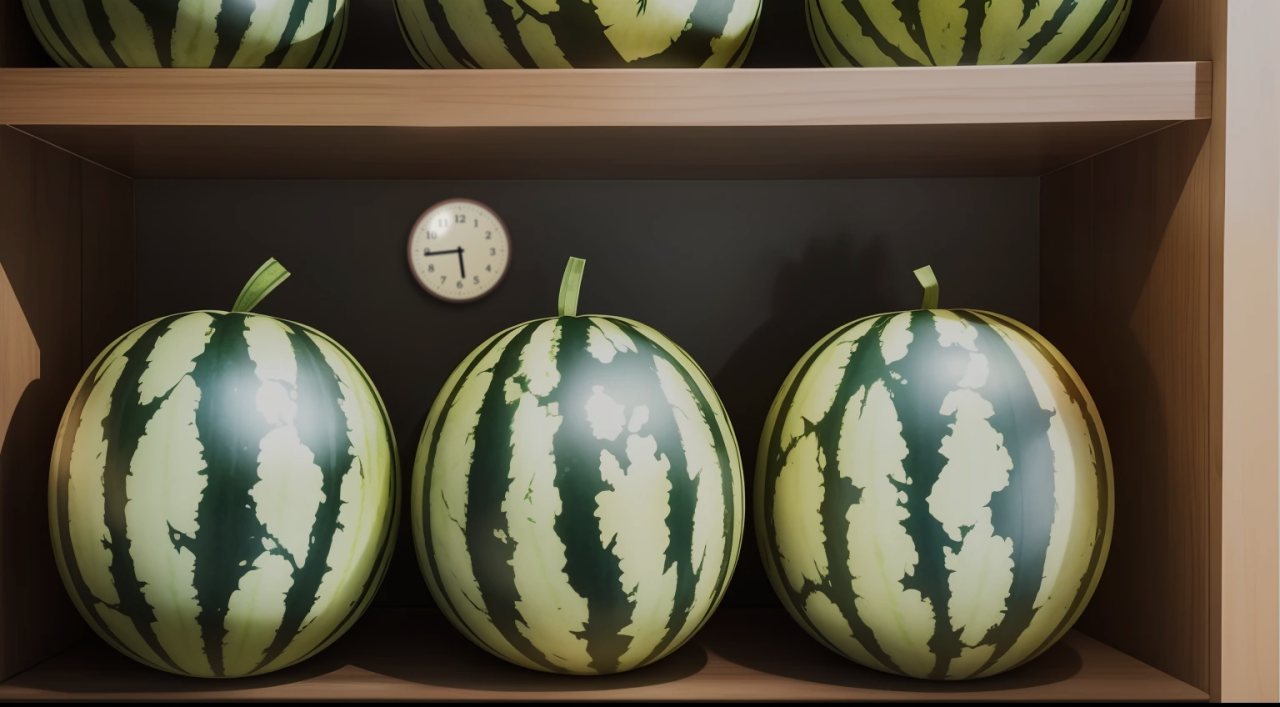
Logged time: 5:44
